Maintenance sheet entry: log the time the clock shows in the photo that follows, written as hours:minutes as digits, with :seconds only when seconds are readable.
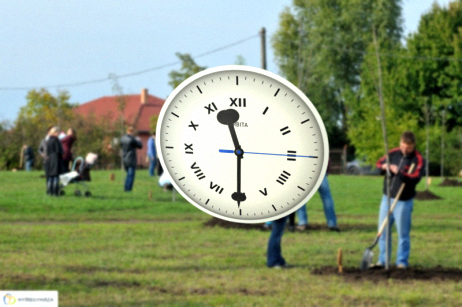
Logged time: 11:30:15
